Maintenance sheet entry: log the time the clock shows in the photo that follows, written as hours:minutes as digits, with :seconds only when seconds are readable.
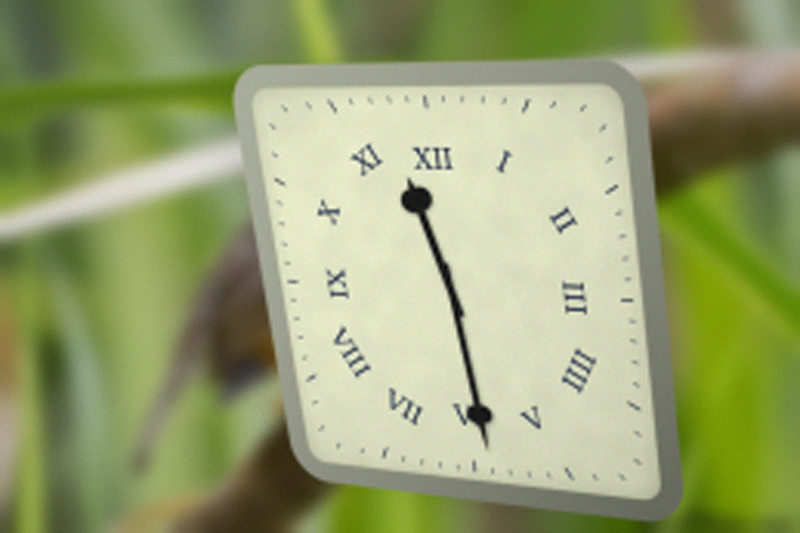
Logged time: 11:29
